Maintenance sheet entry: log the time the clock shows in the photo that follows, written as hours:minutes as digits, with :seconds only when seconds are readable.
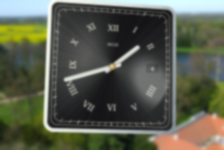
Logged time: 1:42
